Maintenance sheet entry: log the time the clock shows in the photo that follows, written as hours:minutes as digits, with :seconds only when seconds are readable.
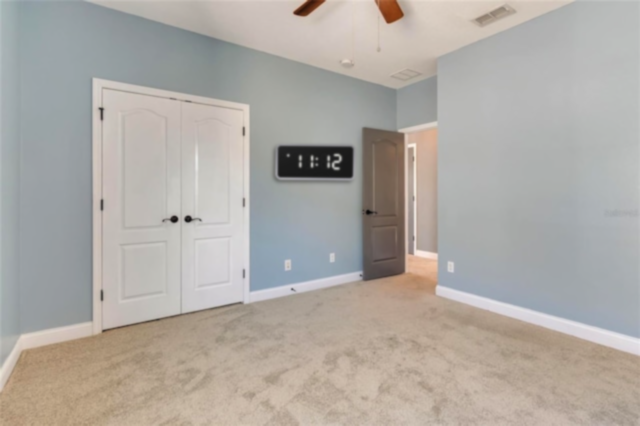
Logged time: 11:12
